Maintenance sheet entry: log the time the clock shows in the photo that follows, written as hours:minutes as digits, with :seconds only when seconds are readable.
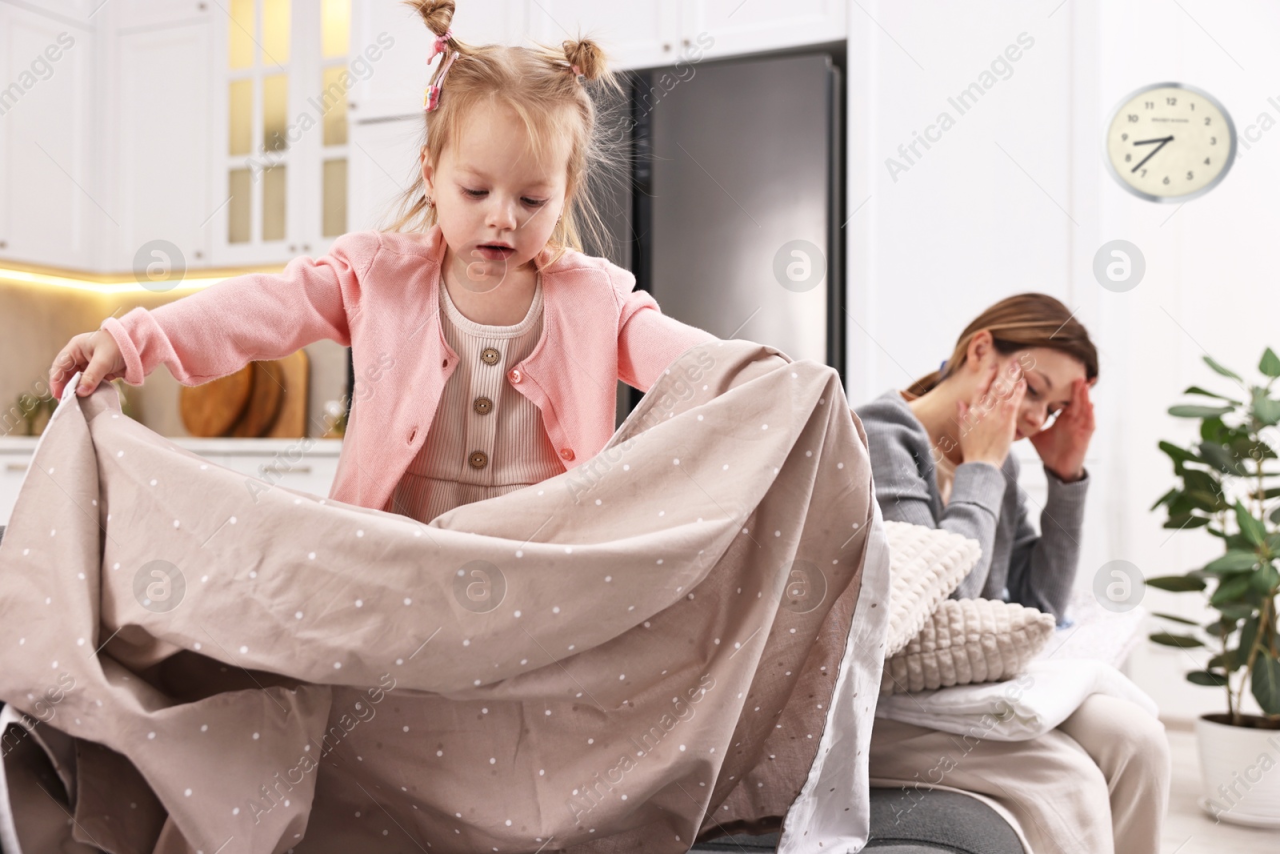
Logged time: 8:37
